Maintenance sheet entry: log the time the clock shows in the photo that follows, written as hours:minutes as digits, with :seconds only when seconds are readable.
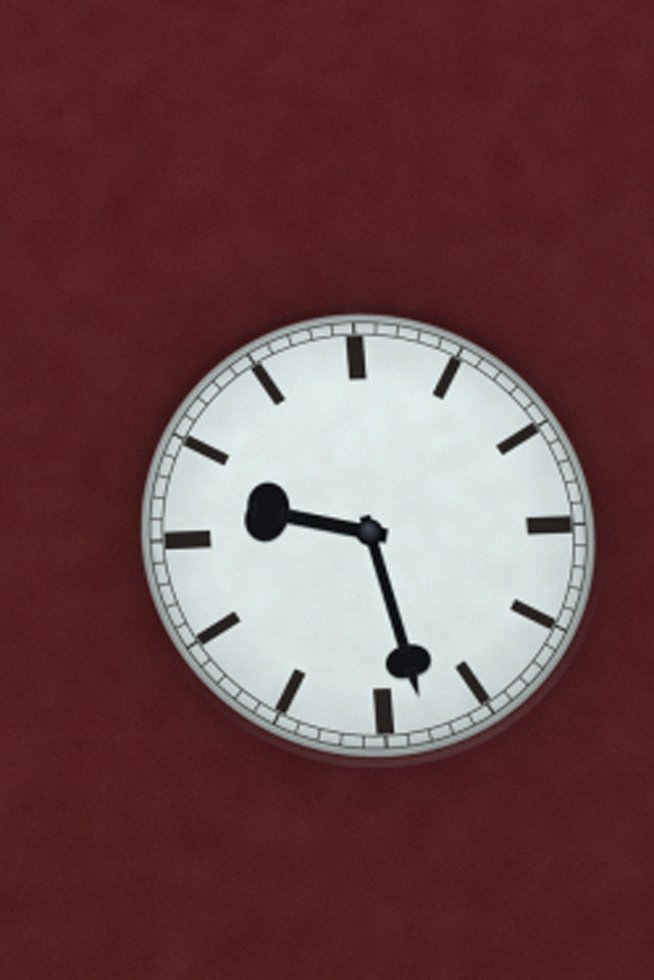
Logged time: 9:28
